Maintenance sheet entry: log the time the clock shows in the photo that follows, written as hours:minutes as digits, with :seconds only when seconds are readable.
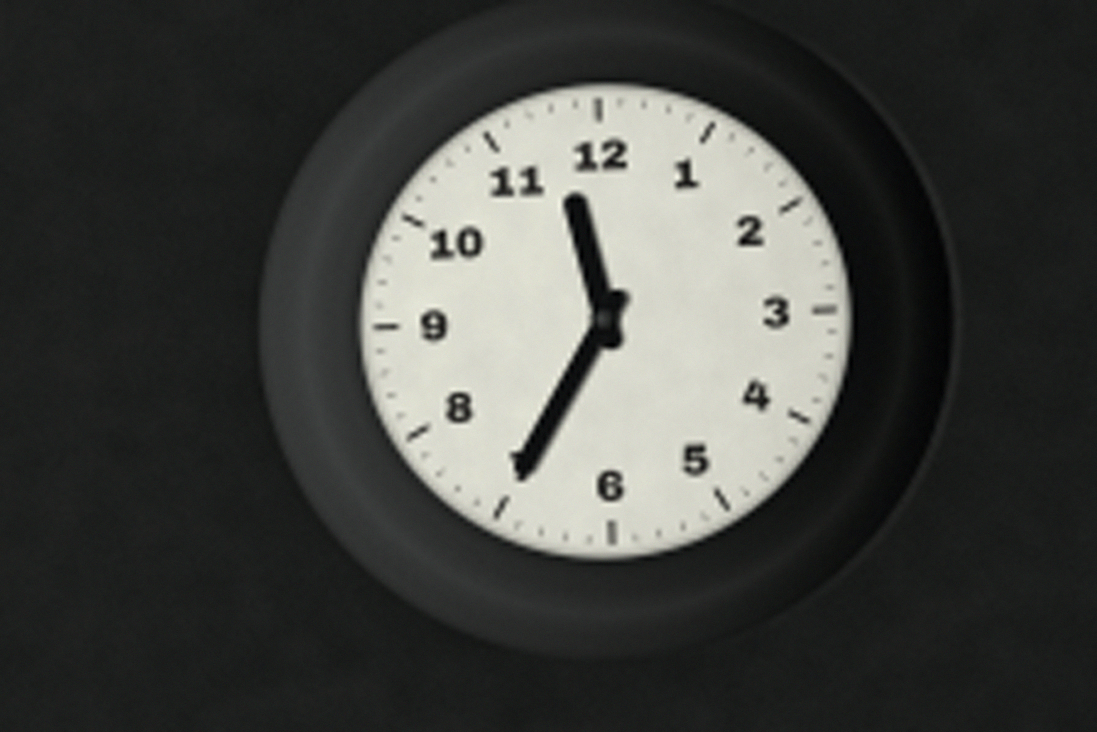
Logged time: 11:35
